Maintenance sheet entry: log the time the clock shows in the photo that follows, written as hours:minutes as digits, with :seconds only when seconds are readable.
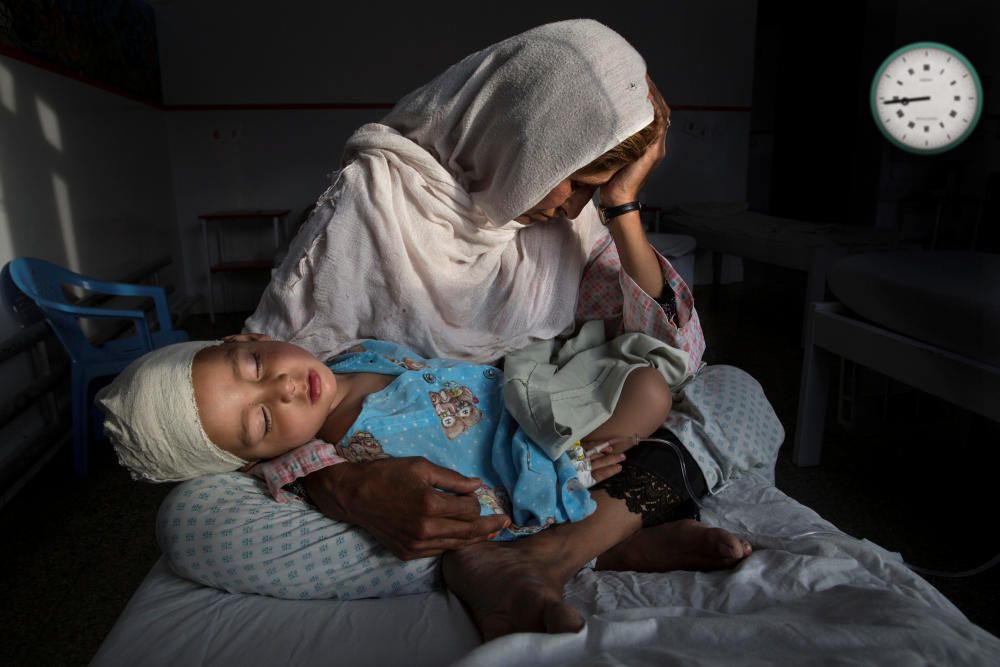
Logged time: 8:44
